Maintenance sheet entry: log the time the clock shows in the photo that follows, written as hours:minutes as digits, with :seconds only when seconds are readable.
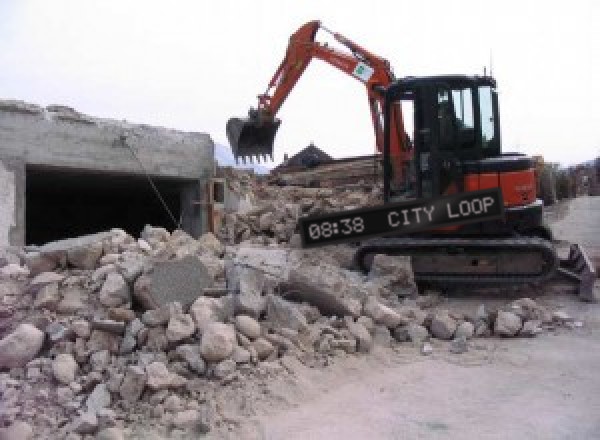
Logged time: 8:38
